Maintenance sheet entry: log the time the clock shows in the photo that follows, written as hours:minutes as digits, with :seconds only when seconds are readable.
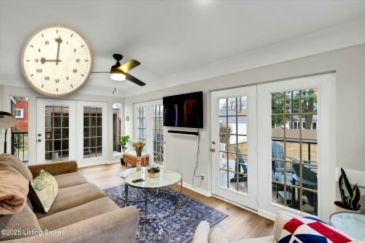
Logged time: 9:01
